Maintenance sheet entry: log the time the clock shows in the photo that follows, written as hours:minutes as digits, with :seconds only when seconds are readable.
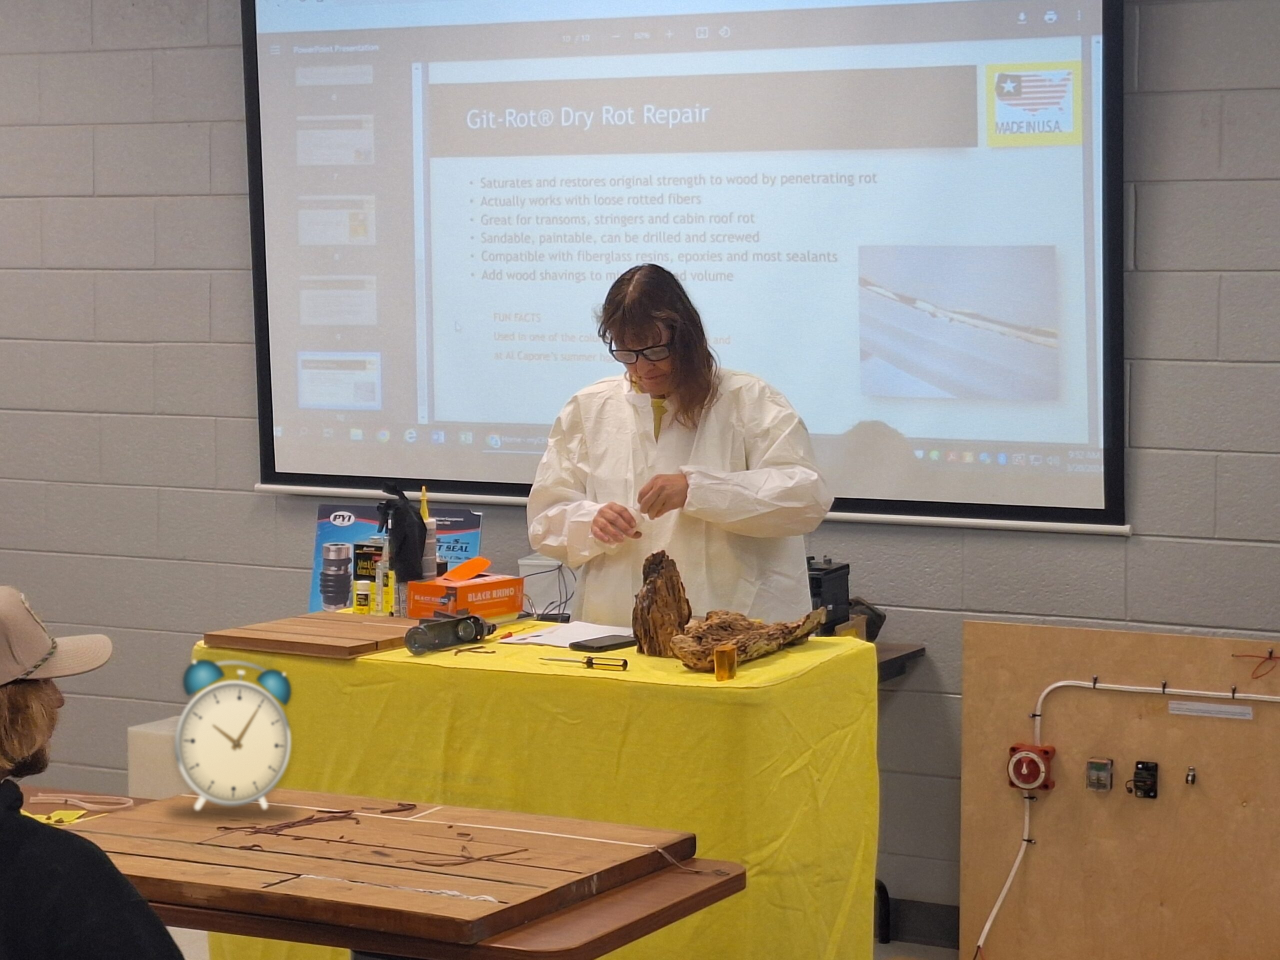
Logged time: 10:05
